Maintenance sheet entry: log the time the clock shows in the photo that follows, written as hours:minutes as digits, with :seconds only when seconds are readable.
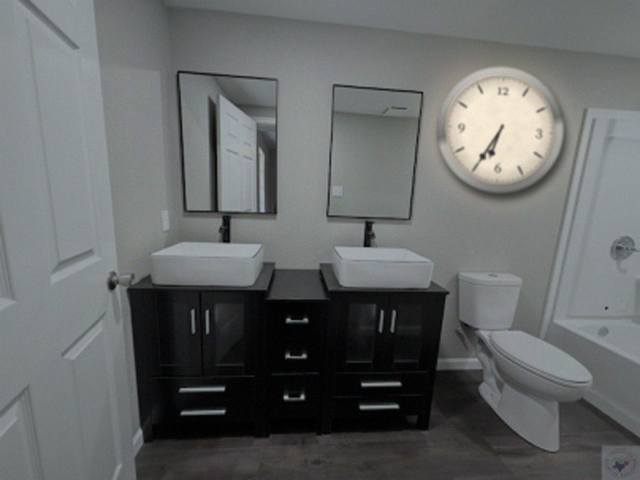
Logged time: 6:35
